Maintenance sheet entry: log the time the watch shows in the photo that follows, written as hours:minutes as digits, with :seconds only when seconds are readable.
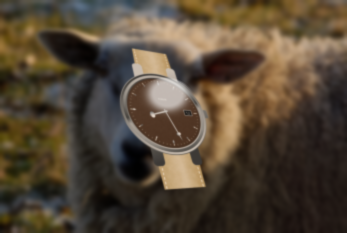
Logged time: 8:27
